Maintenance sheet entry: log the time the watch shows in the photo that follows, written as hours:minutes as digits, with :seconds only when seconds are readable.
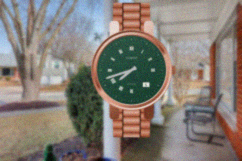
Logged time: 7:42
